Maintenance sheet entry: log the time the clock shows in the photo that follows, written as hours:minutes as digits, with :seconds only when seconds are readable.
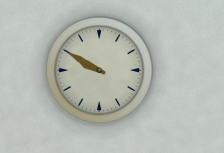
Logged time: 9:50
